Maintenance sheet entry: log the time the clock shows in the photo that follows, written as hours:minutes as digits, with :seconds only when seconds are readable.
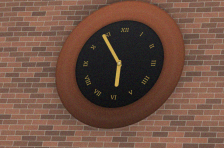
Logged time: 5:54
